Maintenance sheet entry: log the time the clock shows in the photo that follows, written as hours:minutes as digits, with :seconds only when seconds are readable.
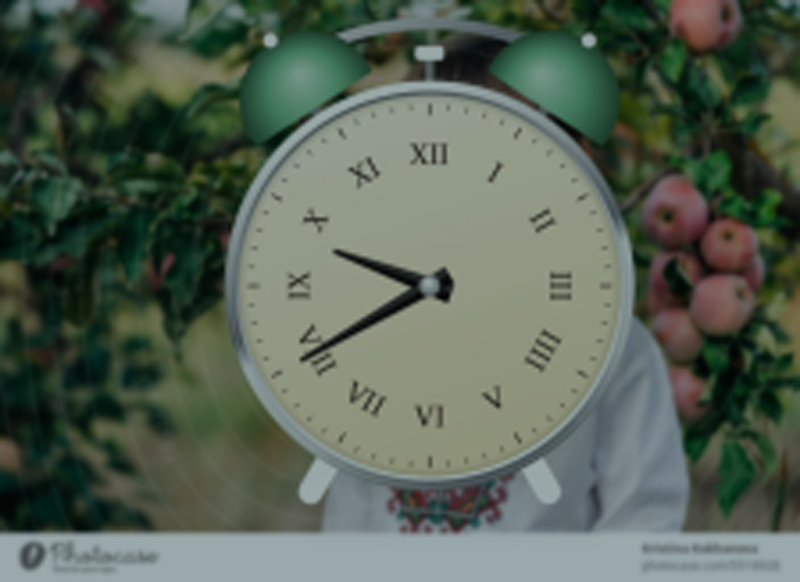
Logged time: 9:40
